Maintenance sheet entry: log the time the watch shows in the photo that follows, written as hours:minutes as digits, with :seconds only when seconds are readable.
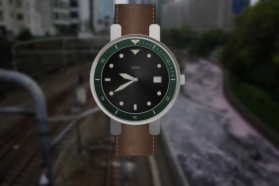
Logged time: 9:40
